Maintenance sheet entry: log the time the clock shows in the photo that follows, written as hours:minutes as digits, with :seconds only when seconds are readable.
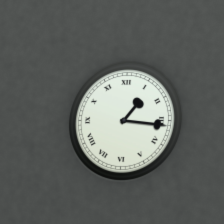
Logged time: 1:16
